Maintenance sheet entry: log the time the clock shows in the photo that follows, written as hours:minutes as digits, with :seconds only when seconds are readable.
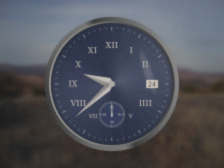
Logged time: 9:38
